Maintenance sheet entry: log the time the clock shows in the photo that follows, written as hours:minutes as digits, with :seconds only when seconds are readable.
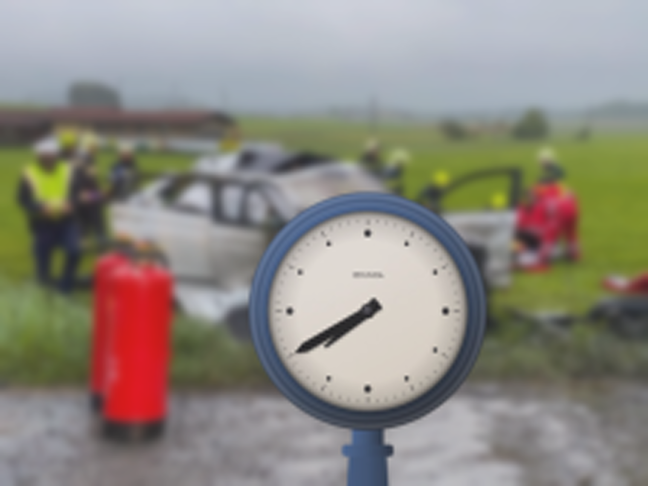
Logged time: 7:40
